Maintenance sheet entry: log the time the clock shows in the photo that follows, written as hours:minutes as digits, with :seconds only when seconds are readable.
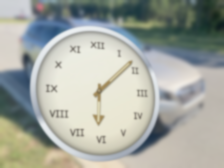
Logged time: 6:08
